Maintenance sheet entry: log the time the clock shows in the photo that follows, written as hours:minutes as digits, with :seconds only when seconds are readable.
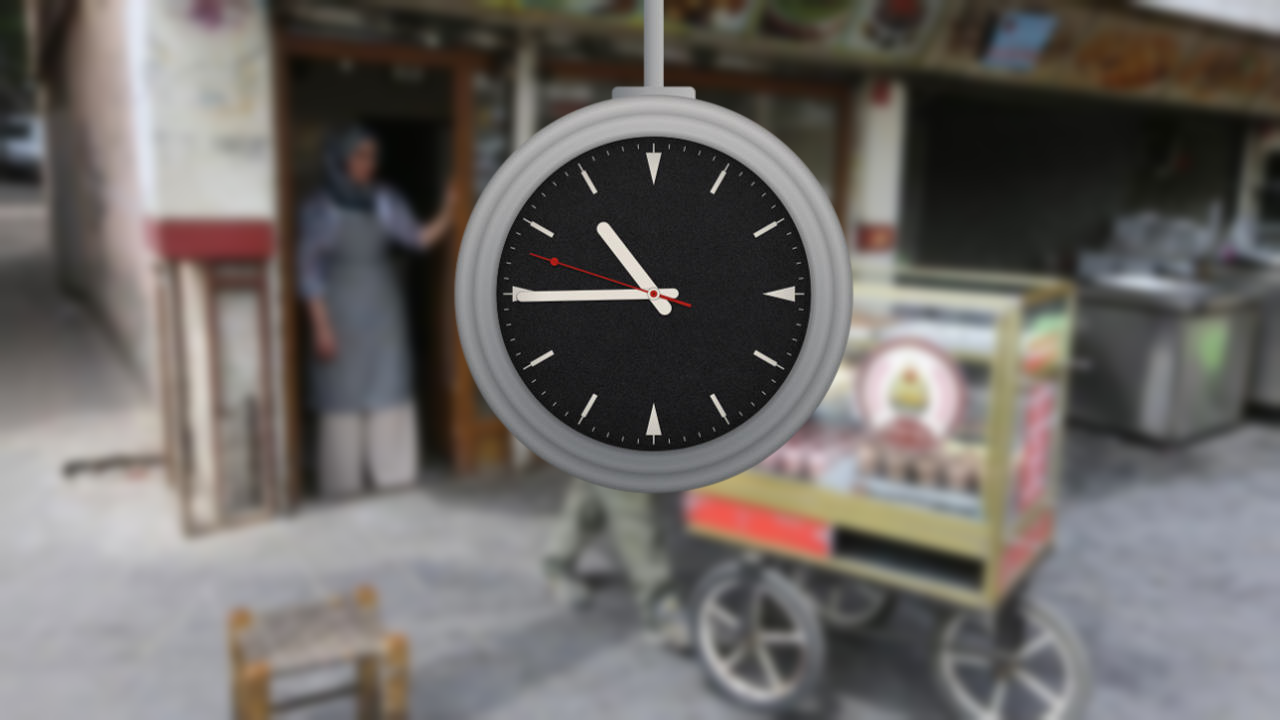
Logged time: 10:44:48
